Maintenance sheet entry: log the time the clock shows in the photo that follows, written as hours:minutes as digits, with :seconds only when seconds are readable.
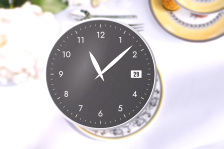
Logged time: 11:08
